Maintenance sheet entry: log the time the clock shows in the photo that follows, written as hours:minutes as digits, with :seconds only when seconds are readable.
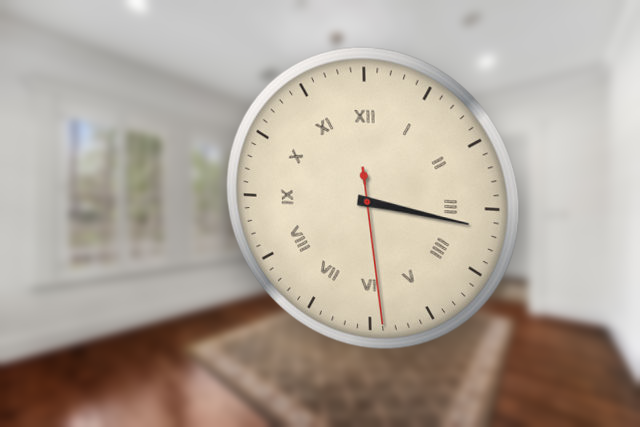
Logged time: 3:16:29
